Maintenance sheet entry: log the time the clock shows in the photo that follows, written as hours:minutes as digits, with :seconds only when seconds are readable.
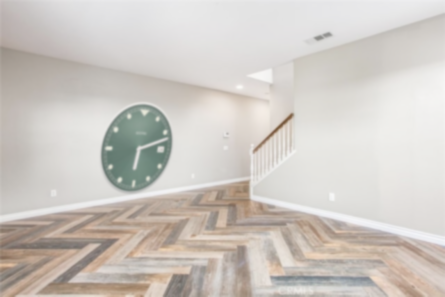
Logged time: 6:12
